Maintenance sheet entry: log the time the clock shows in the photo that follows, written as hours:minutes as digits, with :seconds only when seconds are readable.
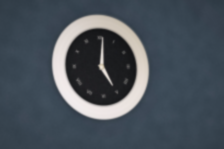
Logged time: 5:01
